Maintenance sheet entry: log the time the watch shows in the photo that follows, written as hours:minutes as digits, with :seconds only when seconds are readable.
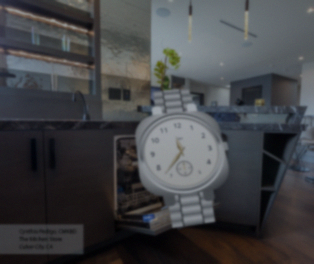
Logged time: 11:37
